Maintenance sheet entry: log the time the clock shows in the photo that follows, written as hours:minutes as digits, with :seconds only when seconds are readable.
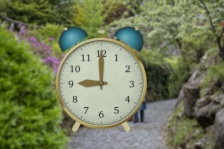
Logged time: 9:00
